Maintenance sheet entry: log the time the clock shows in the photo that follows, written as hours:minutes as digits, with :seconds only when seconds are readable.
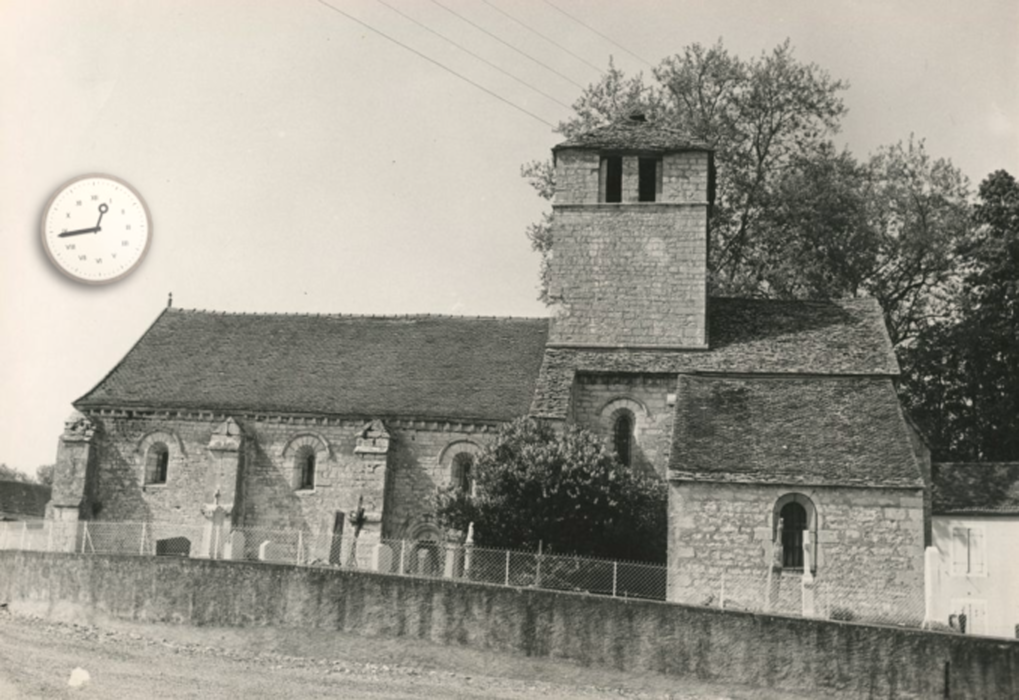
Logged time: 12:44
